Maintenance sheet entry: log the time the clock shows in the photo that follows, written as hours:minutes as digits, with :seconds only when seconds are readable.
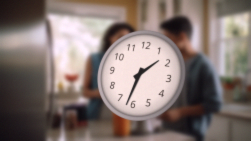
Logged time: 1:32
